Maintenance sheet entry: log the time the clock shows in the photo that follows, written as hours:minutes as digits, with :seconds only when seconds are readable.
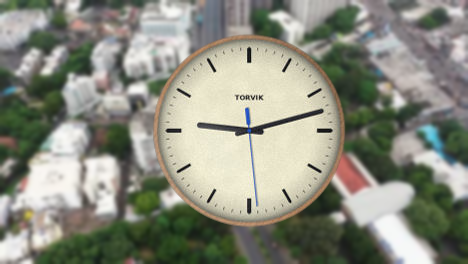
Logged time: 9:12:29
